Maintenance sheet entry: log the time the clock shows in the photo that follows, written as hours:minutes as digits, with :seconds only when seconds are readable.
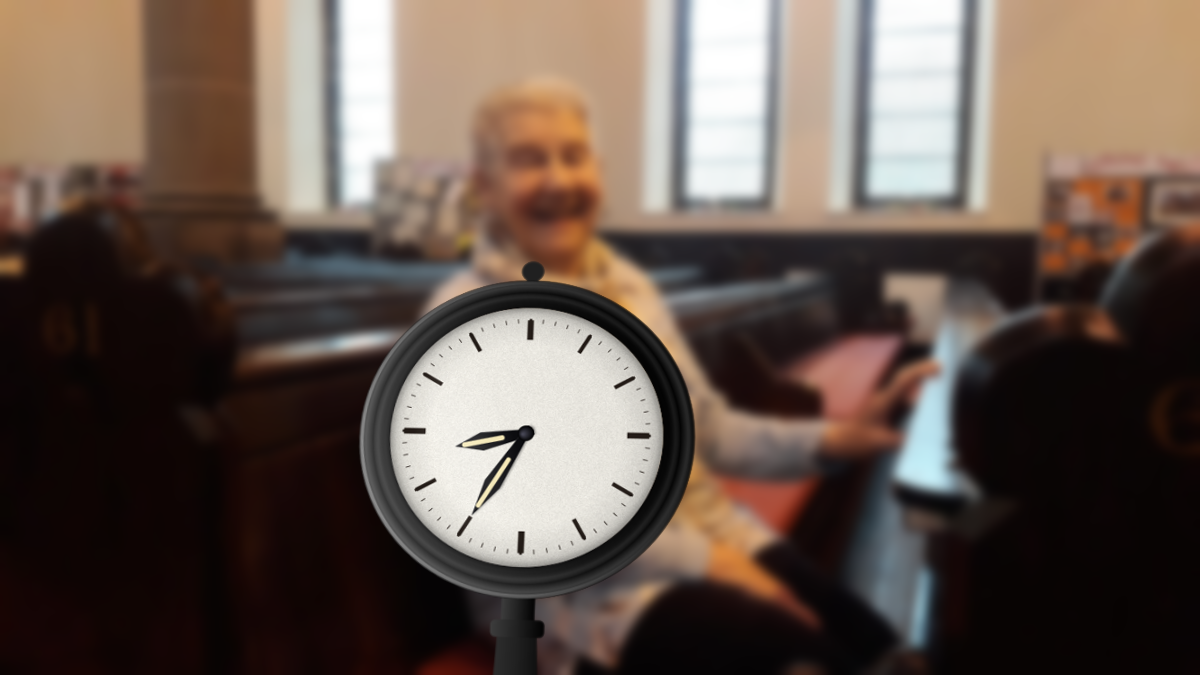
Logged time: 8:35
